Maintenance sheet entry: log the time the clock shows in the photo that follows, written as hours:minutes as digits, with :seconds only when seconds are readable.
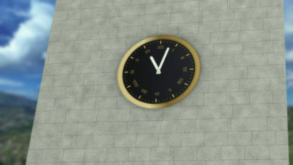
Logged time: 11:03
